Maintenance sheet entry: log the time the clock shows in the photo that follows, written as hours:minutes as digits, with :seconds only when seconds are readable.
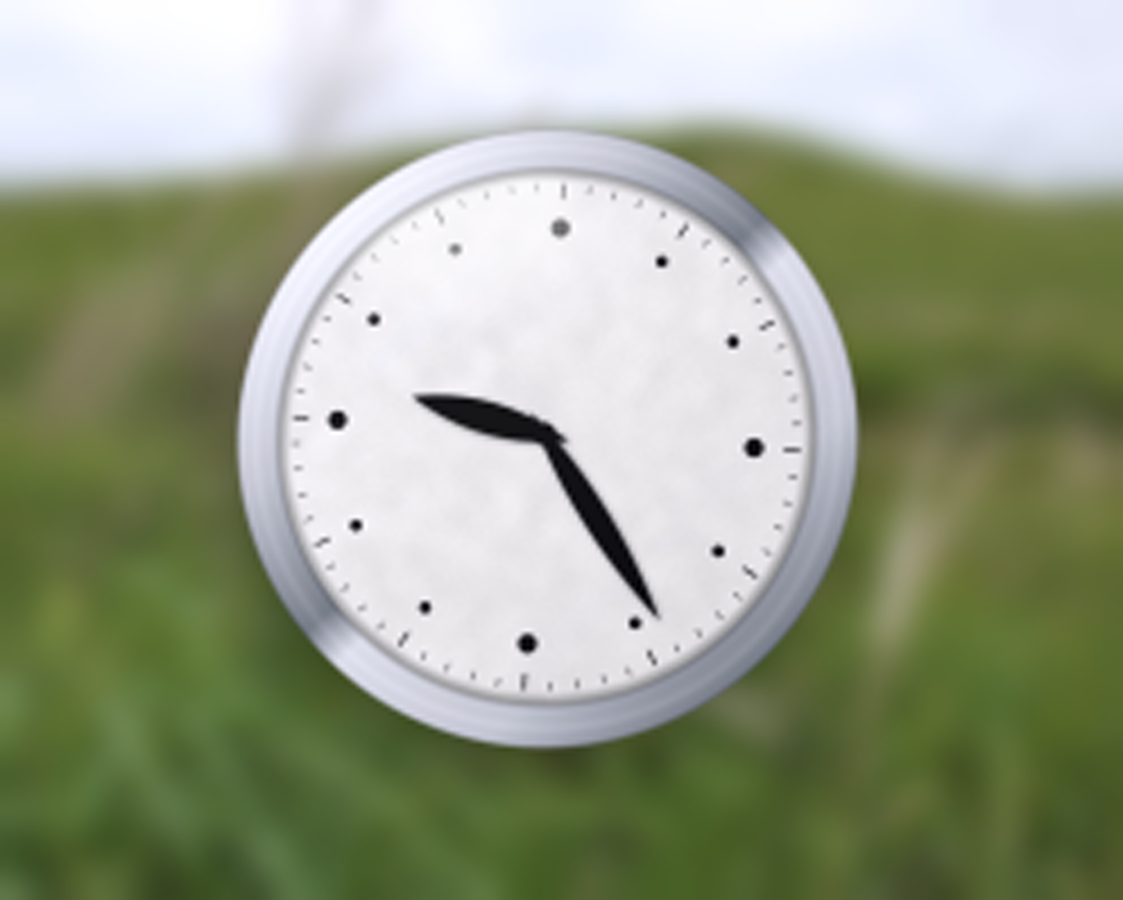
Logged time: 9:24
